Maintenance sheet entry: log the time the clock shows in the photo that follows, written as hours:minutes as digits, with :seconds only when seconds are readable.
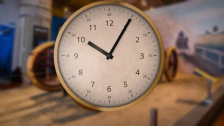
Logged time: 10:05
